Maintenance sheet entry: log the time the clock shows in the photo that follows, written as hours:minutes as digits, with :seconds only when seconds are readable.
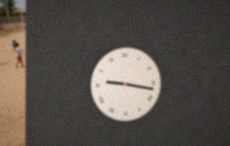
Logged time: 9:17
